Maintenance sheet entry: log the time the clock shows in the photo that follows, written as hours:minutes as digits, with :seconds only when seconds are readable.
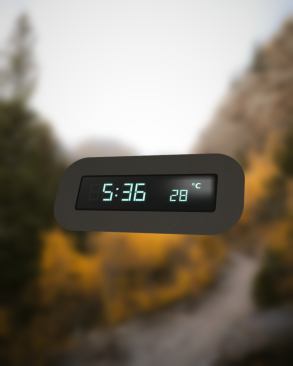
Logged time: 5:36
